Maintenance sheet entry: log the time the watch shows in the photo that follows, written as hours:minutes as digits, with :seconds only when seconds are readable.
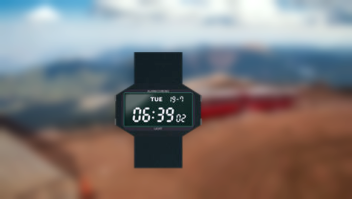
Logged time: 6:39:02
